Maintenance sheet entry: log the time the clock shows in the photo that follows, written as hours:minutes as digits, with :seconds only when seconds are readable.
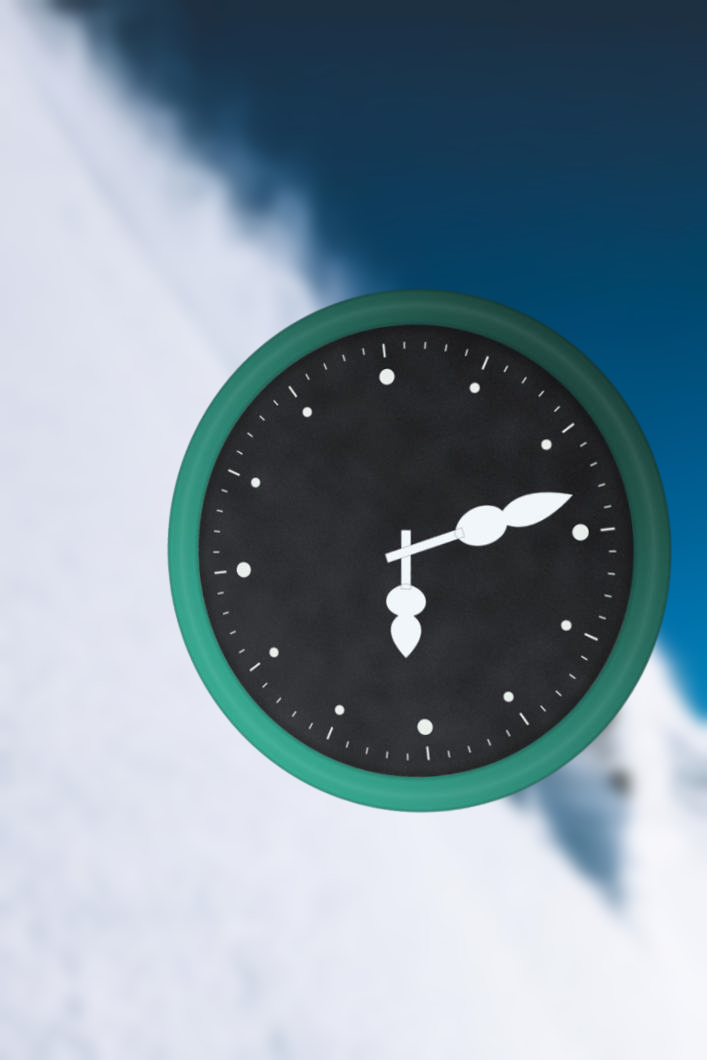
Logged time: 6:13
